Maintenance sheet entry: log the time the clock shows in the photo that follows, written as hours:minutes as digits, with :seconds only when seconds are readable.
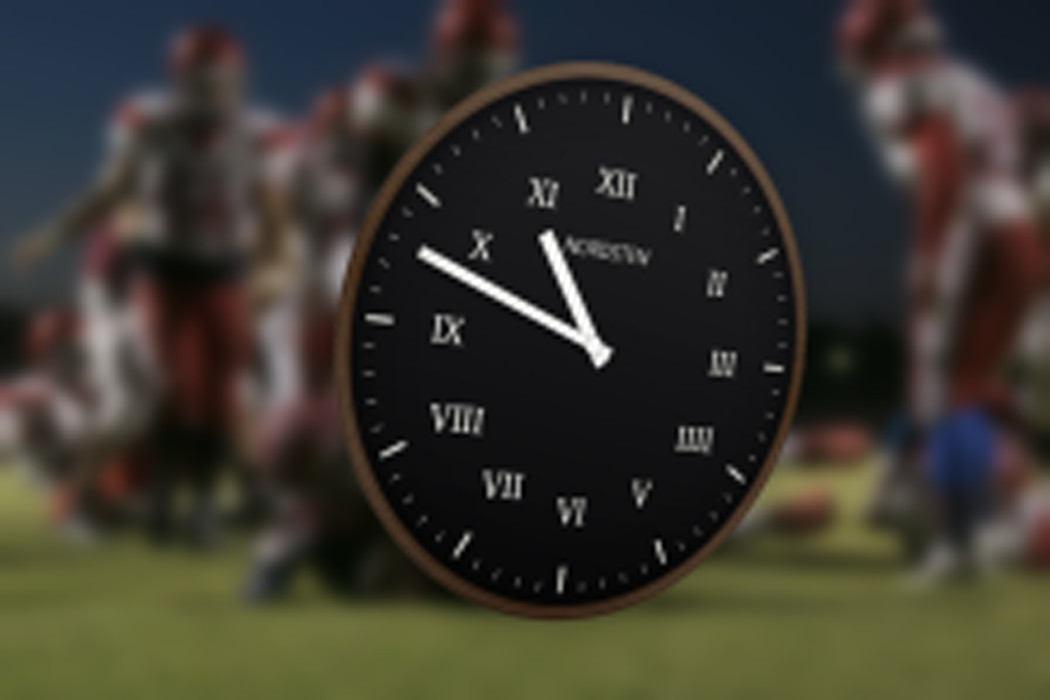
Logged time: 10:48
